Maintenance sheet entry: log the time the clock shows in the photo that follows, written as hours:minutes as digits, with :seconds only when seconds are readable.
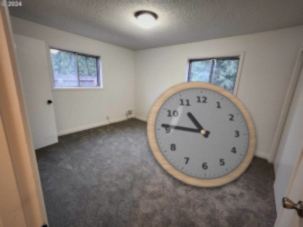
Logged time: 10:46
